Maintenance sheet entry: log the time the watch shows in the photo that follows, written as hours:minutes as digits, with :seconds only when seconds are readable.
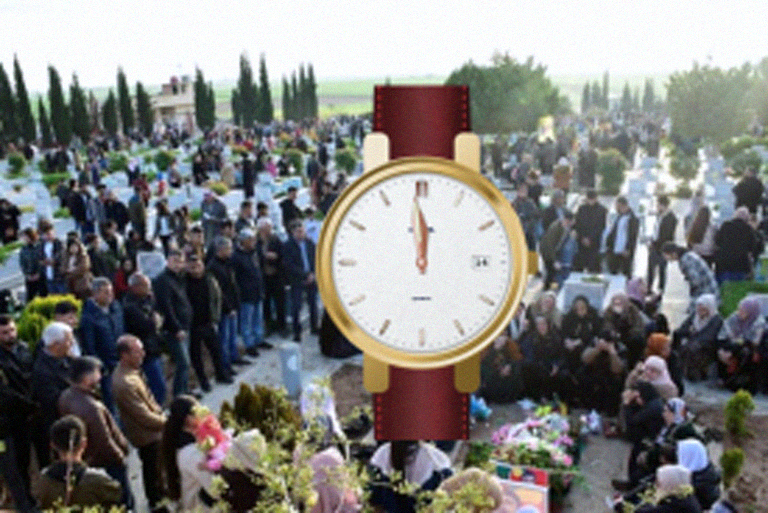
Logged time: 11:59
